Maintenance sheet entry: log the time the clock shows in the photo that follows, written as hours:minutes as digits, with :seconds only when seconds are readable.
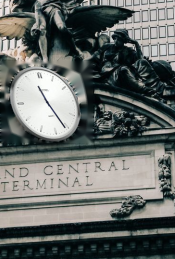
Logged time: 11:26
